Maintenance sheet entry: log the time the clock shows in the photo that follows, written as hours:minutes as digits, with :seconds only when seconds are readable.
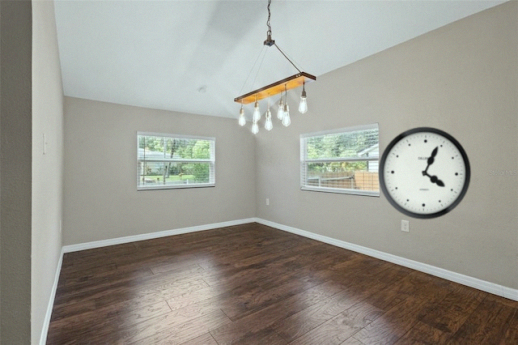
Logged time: 4:04
